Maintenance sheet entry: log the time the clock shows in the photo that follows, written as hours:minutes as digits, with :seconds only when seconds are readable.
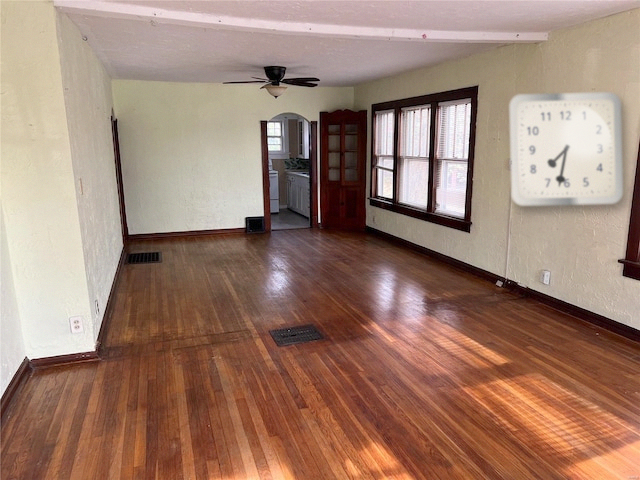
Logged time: 7:32
